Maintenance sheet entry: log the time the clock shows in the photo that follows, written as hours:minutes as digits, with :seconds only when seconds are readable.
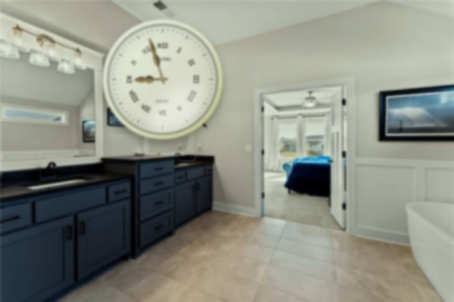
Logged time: 8:57
